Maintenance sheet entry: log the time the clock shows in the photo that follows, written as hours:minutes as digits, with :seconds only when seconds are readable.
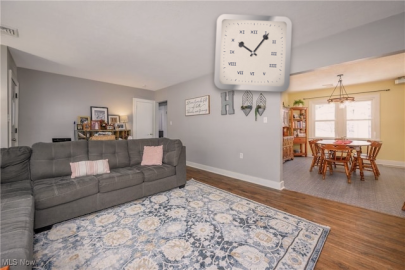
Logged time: 10:06
